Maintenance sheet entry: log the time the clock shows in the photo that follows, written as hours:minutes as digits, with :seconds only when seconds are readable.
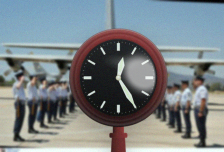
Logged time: 12:25
